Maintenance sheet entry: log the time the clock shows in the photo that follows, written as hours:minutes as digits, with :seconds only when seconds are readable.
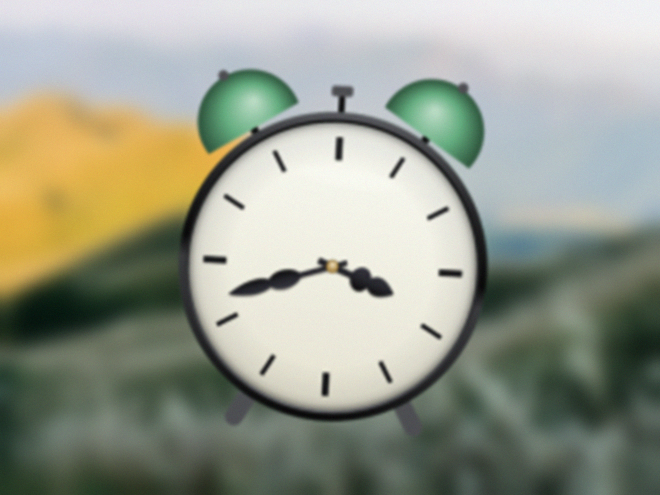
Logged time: 3:42
